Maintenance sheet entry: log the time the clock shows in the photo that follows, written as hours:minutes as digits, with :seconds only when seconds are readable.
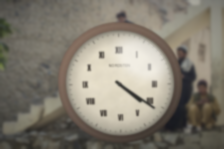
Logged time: 4:21
